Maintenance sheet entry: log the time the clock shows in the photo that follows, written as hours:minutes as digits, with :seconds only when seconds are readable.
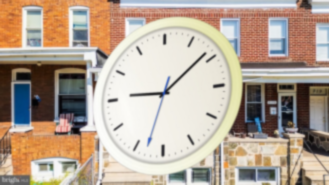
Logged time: 9:08:33
